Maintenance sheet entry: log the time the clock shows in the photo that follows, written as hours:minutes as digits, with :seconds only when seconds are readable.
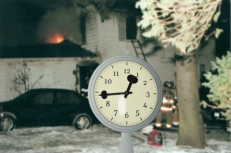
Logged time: 12:44
